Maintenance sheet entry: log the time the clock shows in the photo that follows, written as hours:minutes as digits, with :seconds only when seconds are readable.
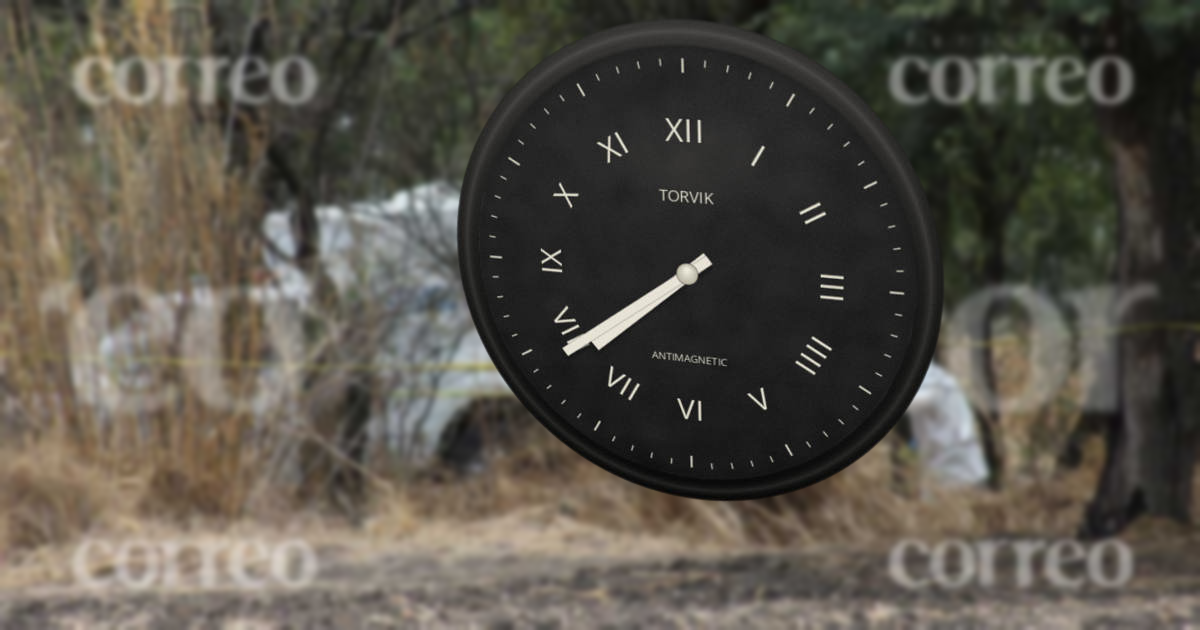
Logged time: 7:39
